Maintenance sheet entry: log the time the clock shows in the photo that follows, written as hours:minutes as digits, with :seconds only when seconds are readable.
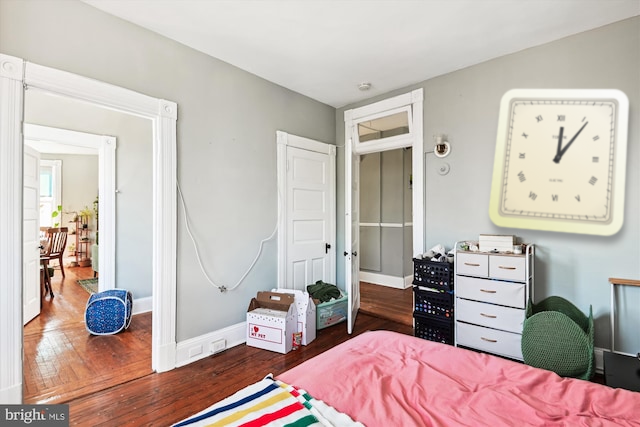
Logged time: 12:06
